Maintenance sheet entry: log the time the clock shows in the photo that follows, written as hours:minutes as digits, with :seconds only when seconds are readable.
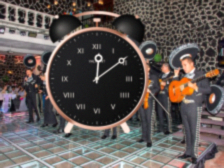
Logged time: 12:09
